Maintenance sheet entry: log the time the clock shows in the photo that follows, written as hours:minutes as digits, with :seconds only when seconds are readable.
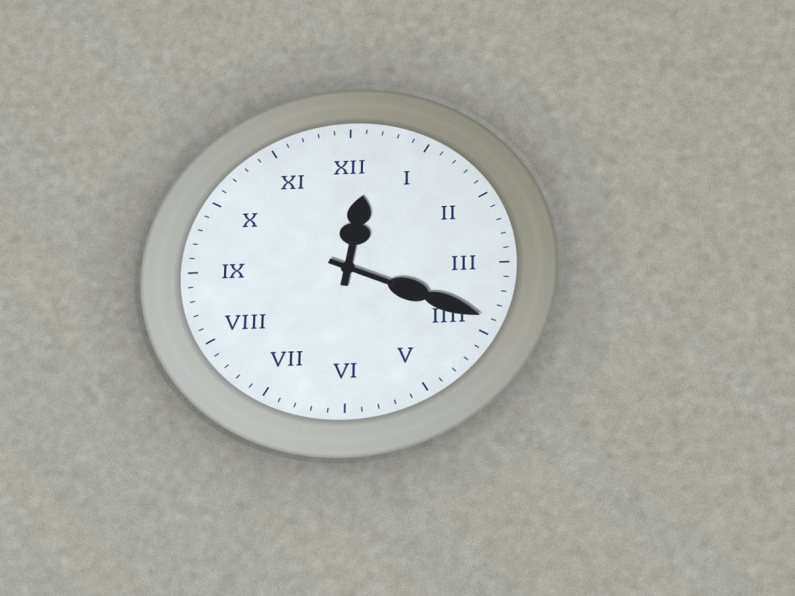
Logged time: 12:19
